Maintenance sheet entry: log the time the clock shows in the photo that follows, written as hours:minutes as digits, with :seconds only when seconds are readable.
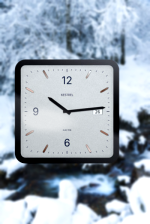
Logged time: 10:14
